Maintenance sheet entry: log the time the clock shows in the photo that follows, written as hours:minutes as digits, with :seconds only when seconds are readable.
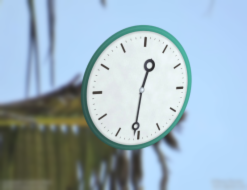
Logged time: 12:31
